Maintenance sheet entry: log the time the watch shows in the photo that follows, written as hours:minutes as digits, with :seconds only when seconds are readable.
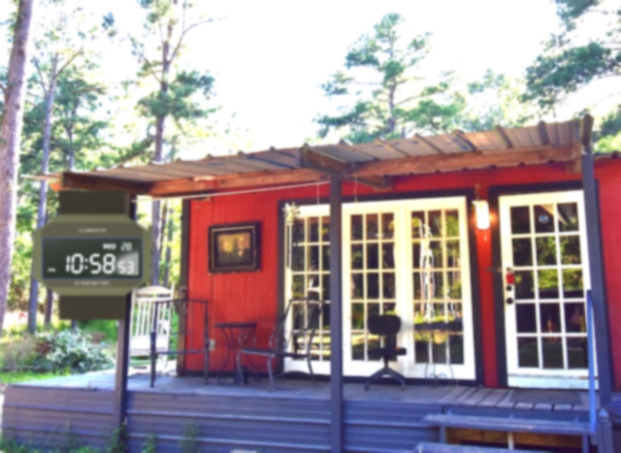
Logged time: 10:58:53
